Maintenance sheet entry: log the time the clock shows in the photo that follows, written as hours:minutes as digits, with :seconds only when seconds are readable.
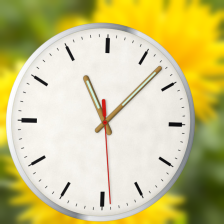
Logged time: 11:07:29
